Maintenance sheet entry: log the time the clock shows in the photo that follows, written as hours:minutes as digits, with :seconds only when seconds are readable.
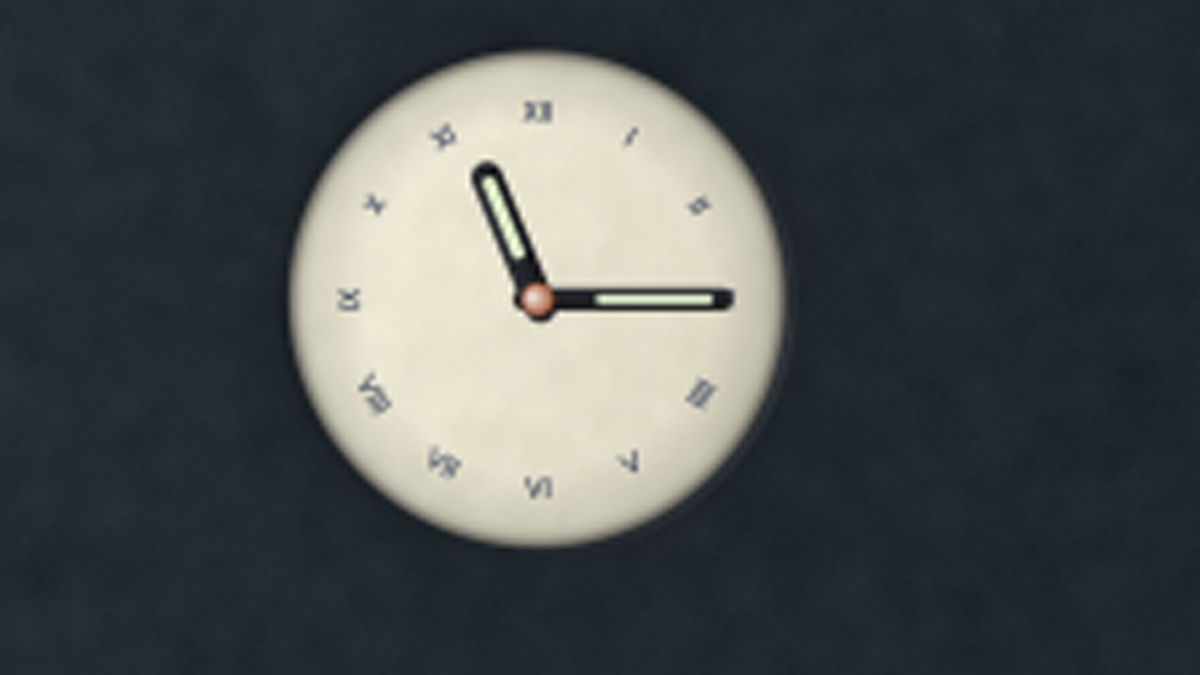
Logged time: 11:15
